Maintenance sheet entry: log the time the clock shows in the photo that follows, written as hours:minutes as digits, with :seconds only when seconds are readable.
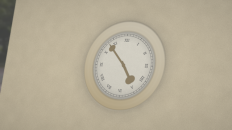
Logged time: 4:53
